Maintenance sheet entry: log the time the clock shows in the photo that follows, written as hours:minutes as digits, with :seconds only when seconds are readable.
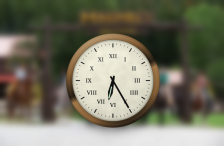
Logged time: 6:25
